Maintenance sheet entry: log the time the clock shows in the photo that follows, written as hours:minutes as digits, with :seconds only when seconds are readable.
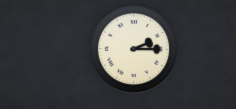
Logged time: 2:15
